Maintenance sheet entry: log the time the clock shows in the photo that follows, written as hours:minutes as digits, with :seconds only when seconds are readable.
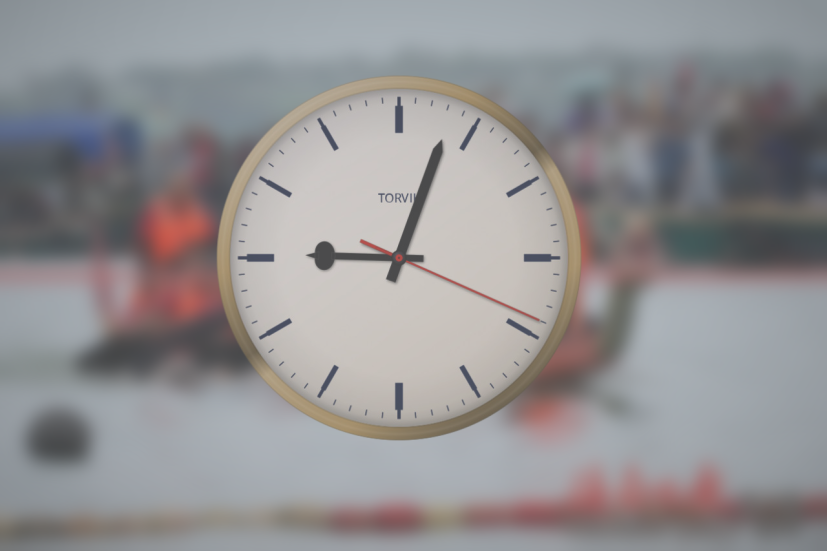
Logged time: 9:03:19
